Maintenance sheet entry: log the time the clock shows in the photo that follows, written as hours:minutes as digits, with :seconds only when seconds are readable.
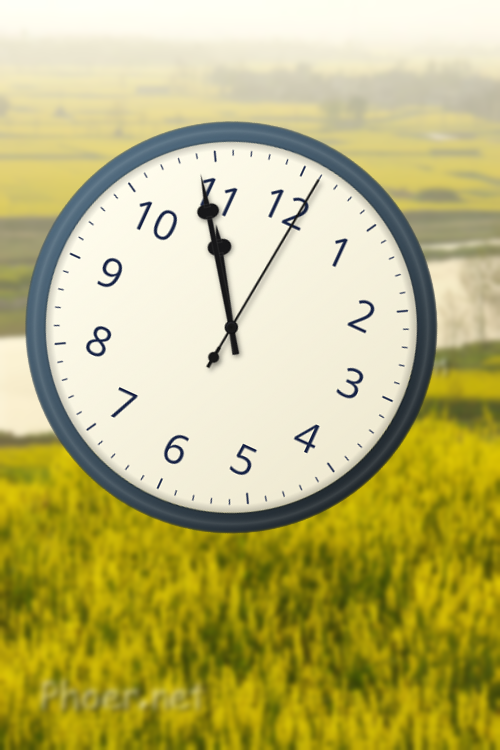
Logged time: 10:54:01
